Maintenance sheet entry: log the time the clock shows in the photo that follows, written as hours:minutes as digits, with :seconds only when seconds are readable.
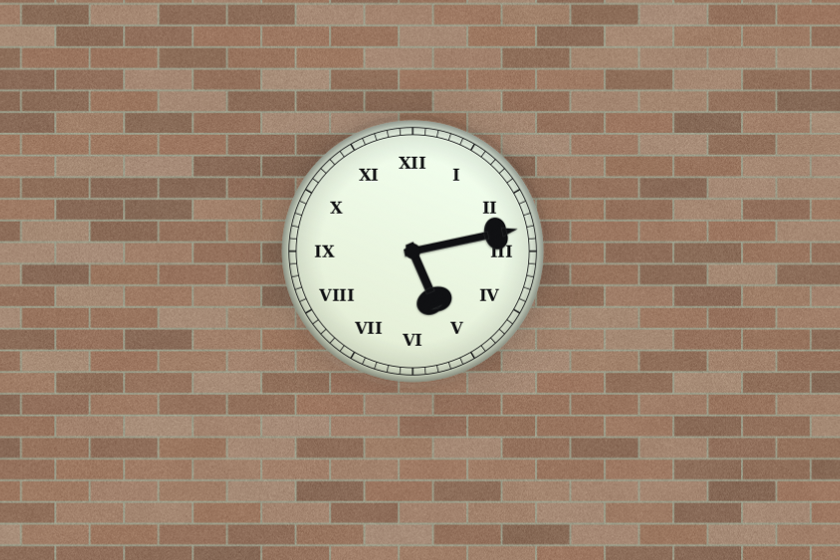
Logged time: 5:13
